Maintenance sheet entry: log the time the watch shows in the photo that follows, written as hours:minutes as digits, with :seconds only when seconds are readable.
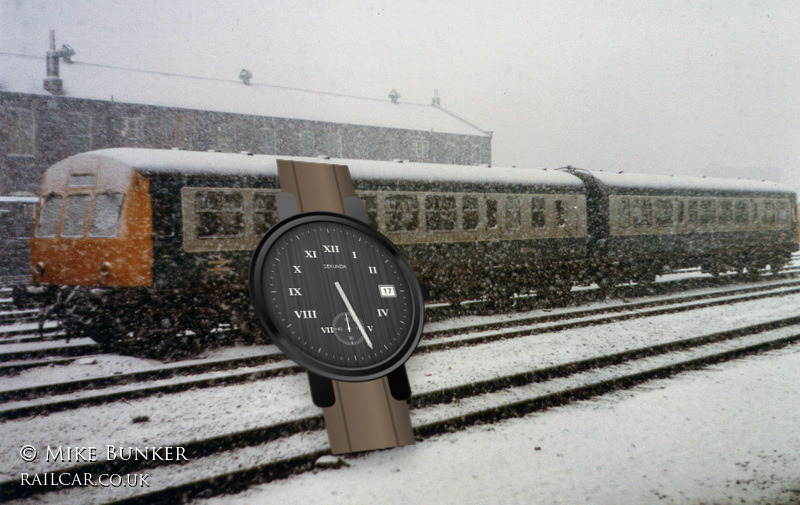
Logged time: 5:27
